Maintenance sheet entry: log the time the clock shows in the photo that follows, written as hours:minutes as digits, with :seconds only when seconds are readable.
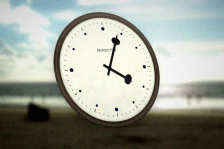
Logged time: 4:04
